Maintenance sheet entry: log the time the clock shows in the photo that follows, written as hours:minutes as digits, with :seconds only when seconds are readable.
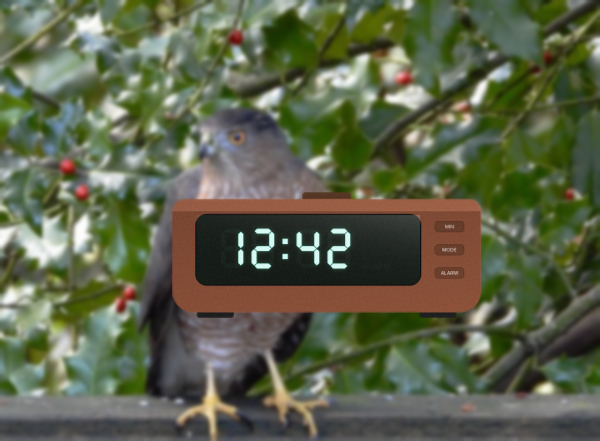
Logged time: 12:42
